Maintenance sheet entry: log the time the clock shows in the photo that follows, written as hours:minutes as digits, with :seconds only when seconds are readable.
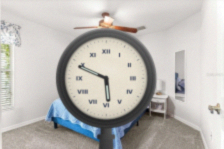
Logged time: 5:49
